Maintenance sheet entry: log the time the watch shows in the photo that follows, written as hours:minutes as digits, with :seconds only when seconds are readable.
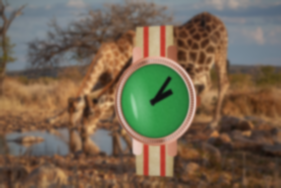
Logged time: 2:06
